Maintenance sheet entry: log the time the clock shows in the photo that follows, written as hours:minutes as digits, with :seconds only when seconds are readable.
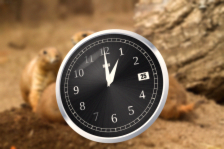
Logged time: 1:00
